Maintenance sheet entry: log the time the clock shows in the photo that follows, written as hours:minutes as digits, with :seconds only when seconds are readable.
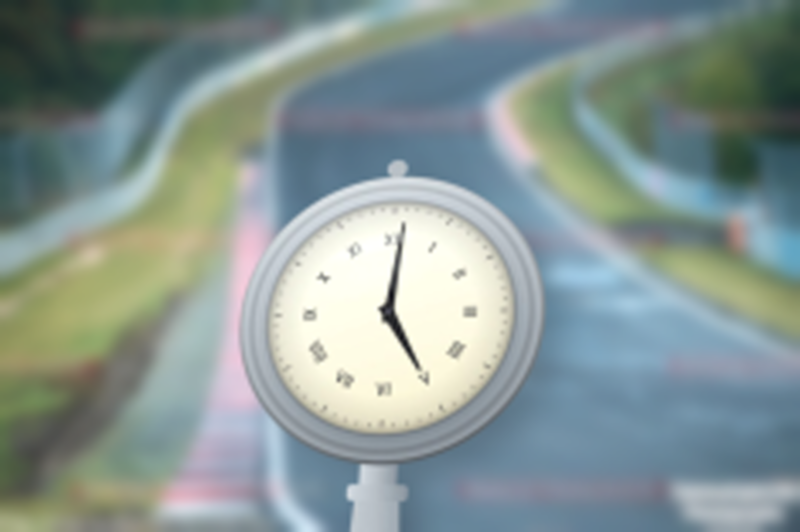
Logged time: 5:01
